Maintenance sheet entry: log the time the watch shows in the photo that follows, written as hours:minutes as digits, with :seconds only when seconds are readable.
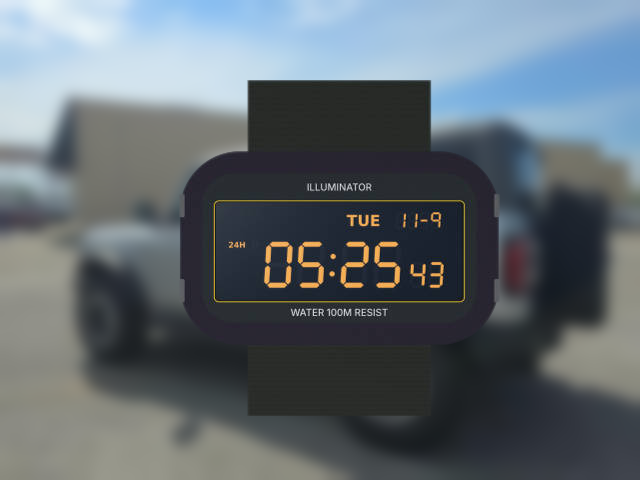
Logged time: 5:25:43
